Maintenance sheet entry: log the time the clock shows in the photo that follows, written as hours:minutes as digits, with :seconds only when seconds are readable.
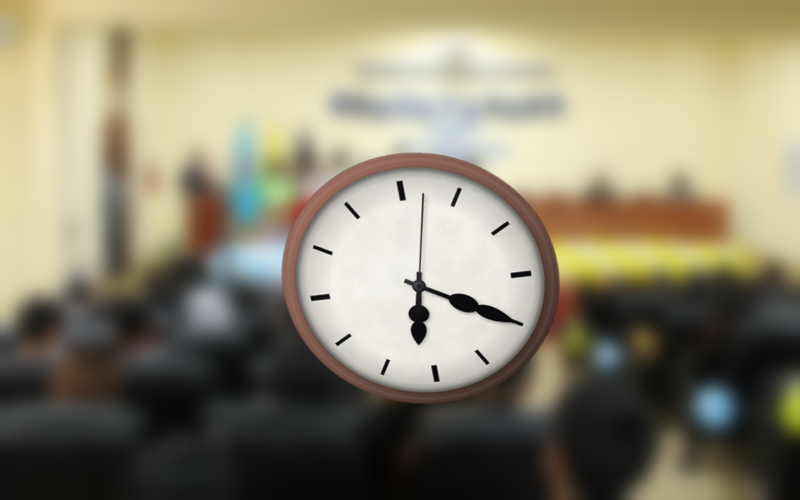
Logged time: 6:20:02
